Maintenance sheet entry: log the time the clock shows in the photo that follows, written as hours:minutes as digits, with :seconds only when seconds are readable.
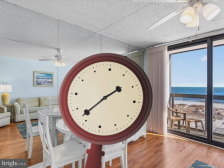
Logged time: 1:37
